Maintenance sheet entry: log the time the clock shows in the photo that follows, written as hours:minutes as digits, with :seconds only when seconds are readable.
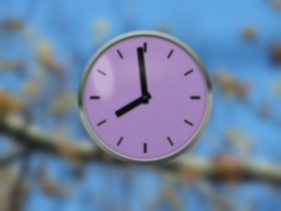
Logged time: 7:59
